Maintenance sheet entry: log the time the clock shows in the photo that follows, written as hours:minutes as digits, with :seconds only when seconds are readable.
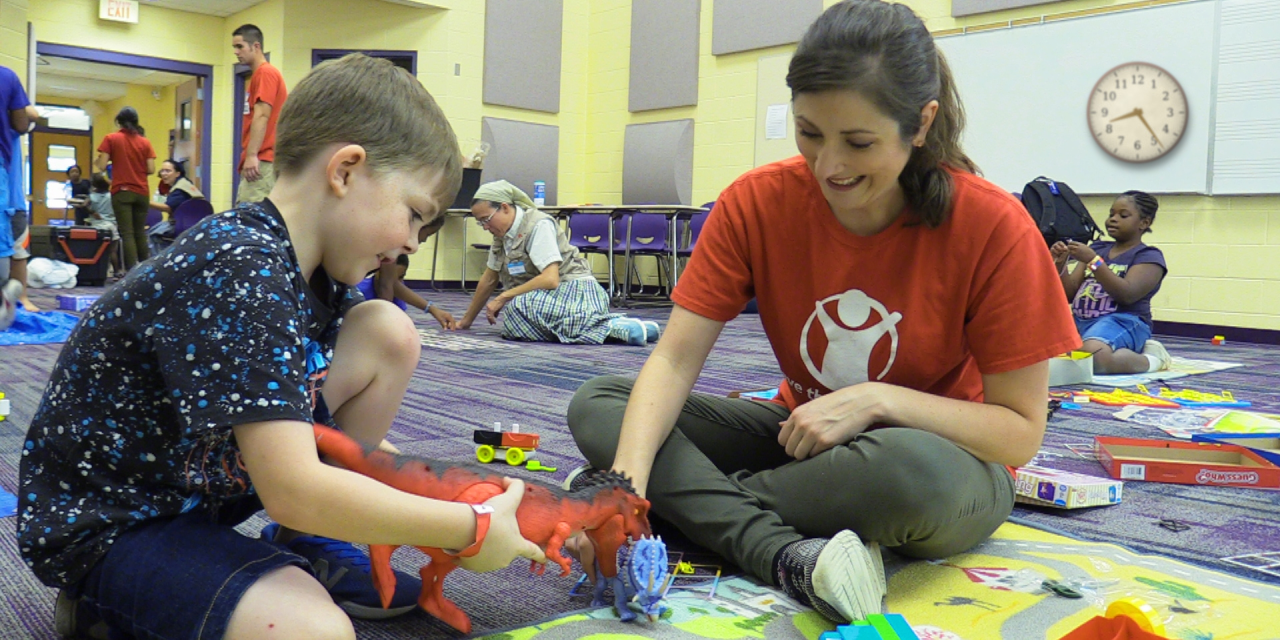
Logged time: 8:24
